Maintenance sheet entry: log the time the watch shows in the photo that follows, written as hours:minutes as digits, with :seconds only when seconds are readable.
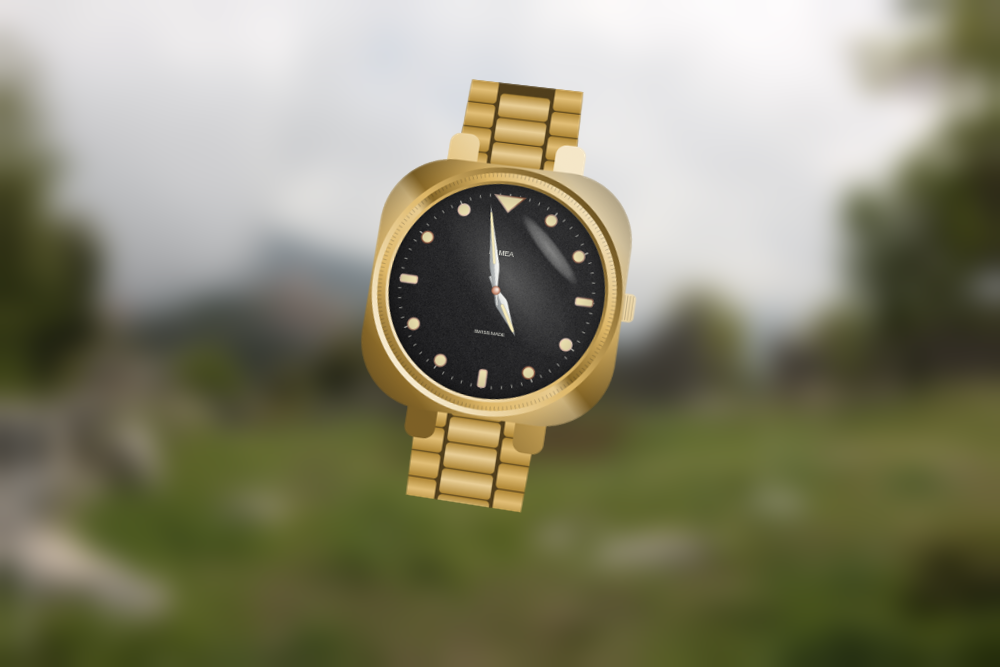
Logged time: 4:58
